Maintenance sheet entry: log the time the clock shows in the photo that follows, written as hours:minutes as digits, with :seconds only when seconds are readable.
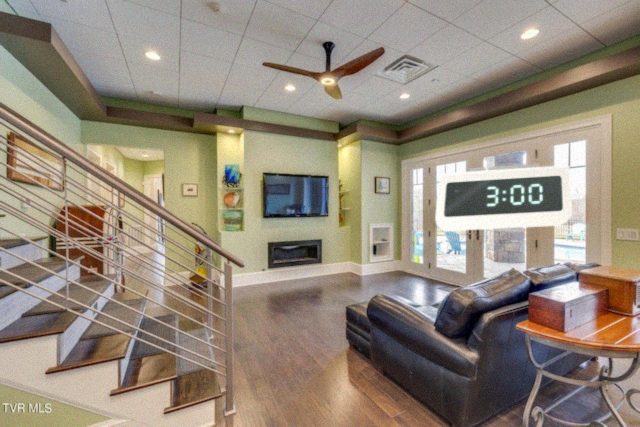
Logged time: 3:00
